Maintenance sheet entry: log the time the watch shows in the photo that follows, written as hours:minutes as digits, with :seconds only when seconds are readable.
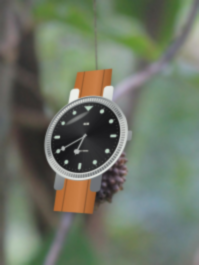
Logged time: 6:40
